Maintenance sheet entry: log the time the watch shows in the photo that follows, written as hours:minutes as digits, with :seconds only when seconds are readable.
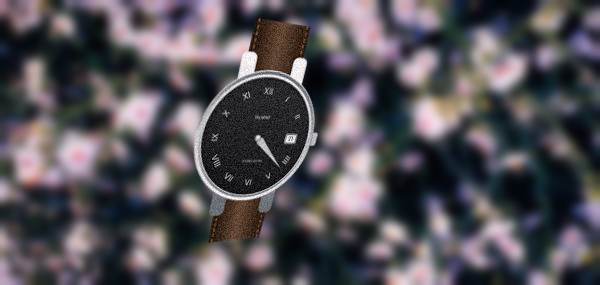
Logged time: 4:22
